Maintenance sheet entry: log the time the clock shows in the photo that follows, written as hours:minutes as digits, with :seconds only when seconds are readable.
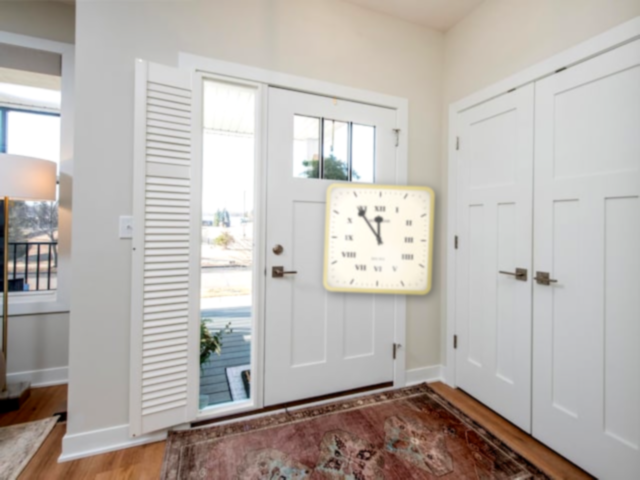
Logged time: 11:54
